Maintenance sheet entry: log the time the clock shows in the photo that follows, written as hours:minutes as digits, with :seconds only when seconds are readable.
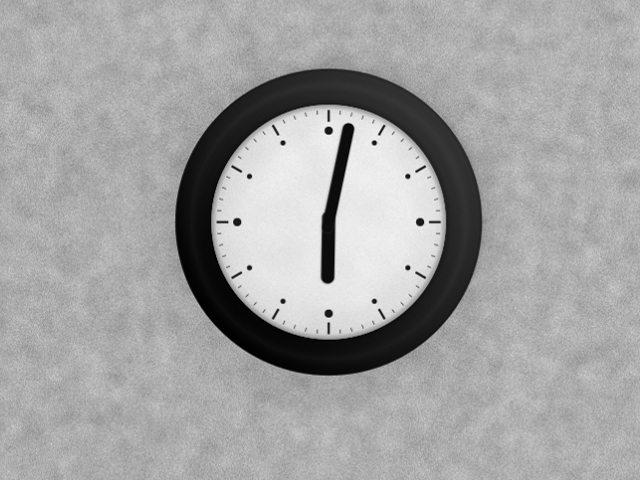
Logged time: 6:02
